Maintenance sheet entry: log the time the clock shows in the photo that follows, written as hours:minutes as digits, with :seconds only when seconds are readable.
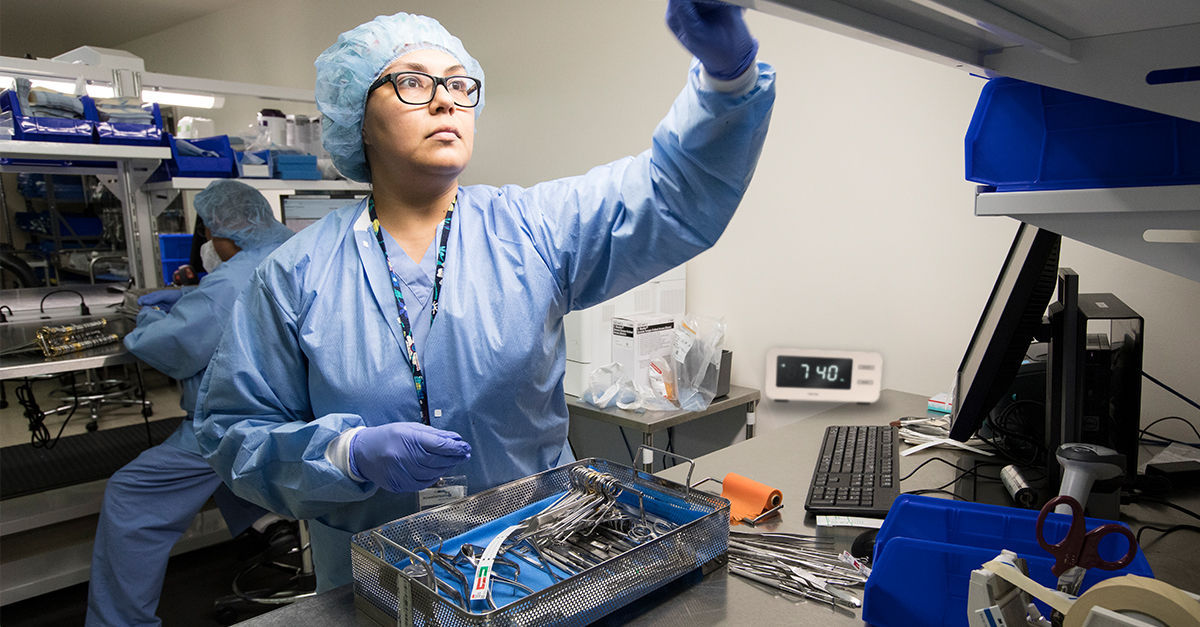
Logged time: 7:40
